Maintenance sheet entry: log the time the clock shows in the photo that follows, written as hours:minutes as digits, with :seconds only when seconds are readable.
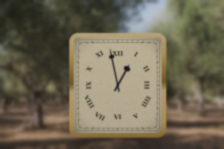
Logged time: 12:58
